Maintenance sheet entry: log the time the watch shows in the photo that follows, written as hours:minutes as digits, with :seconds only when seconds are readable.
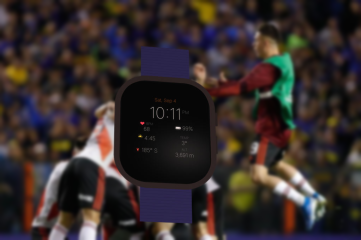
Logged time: 10:11
